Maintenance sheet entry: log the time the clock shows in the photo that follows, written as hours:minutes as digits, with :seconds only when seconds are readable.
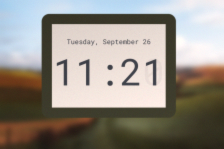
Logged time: 11:21
